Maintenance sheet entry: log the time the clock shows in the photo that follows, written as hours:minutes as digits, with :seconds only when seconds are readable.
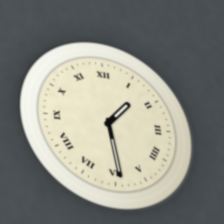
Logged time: 1:29
